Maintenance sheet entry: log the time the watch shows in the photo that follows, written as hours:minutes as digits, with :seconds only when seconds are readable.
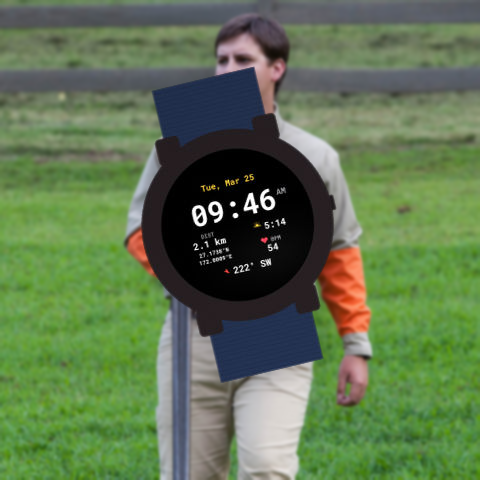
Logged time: 9:46
